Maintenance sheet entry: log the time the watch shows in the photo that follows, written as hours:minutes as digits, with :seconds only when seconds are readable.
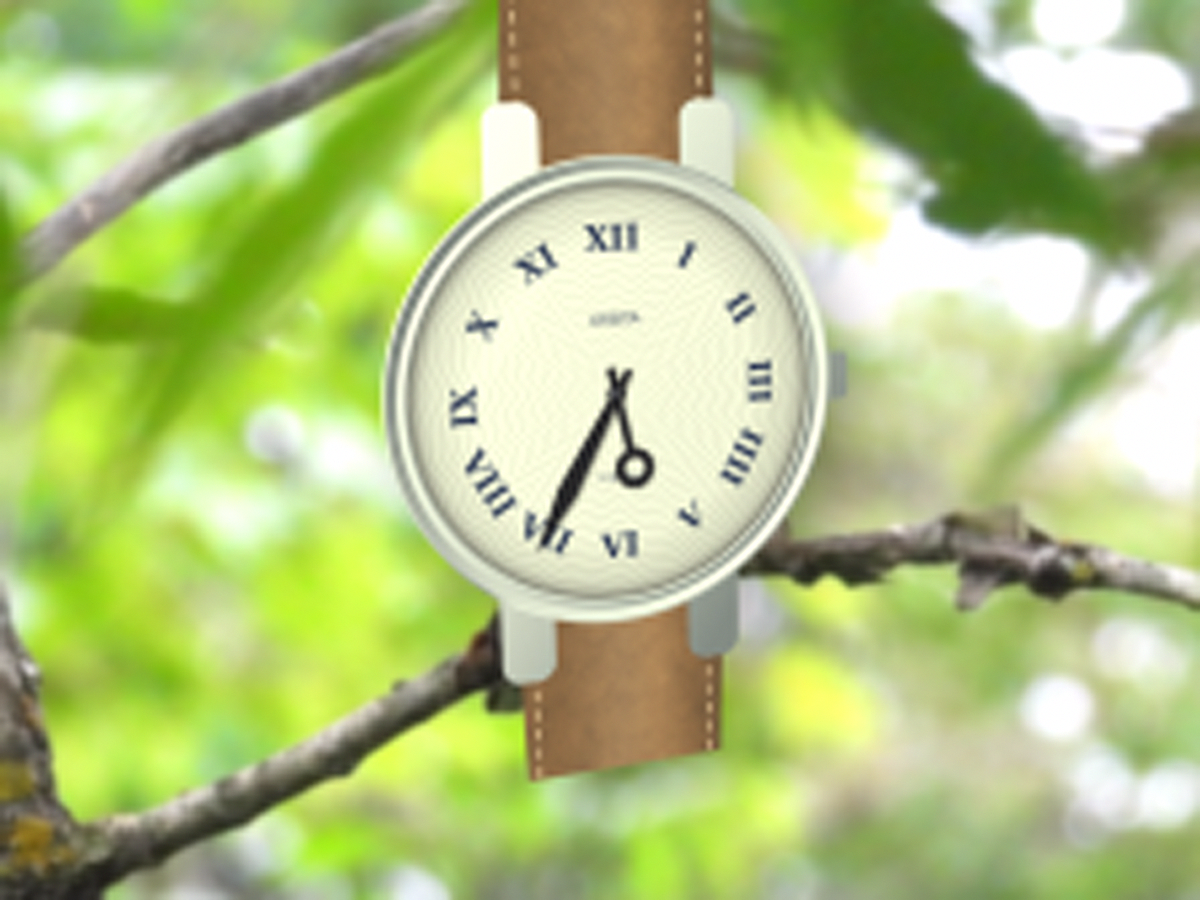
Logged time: 5:35
